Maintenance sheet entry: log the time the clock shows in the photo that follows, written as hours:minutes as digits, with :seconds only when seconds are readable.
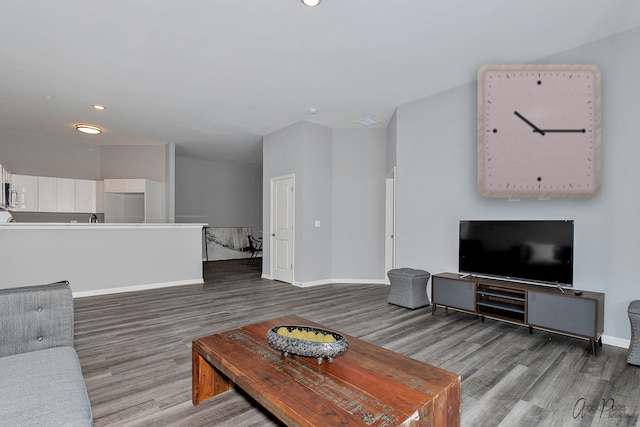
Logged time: 10:15
